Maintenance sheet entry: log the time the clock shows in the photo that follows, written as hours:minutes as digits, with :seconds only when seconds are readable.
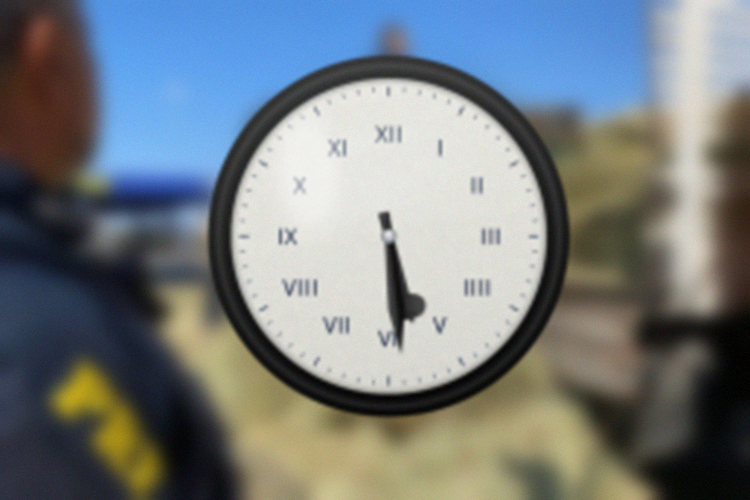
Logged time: 5:29
